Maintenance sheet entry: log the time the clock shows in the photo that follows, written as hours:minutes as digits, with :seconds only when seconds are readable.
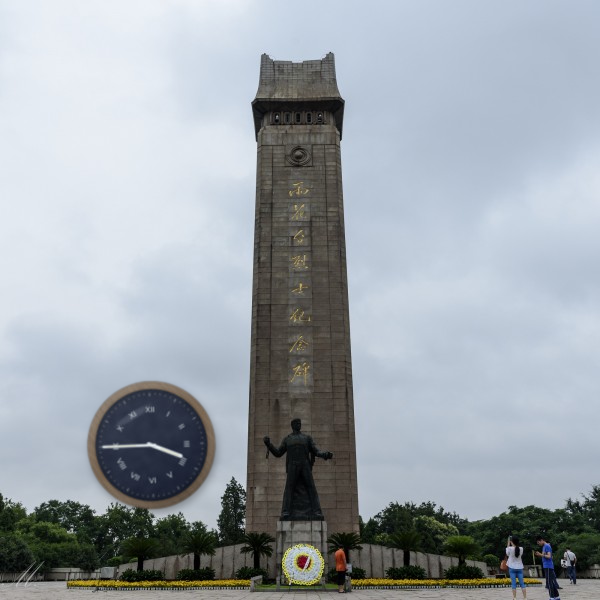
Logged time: 3:45
